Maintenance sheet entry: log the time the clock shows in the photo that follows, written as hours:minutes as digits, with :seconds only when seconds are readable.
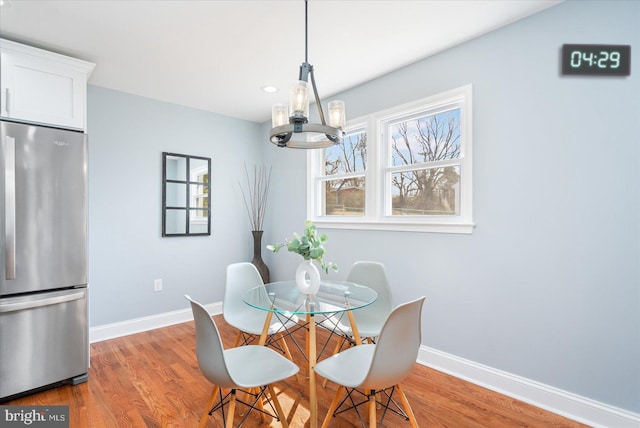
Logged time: 4:29
